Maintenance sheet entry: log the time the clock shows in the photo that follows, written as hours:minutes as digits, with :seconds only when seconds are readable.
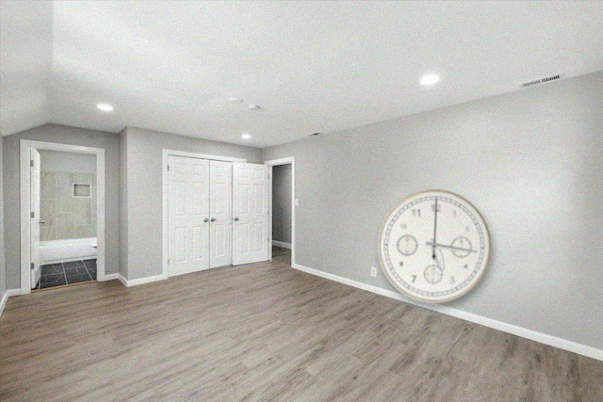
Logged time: 5:16
